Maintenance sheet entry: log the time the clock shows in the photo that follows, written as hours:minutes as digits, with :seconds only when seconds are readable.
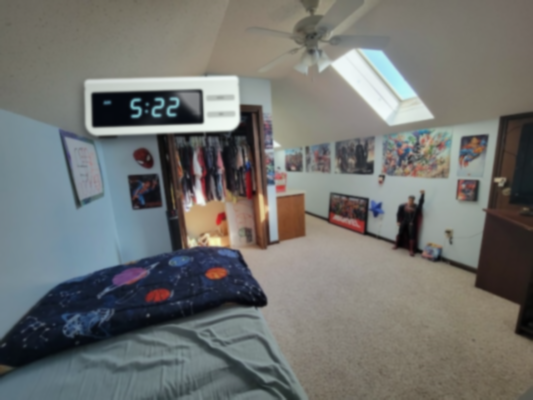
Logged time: 5:22
